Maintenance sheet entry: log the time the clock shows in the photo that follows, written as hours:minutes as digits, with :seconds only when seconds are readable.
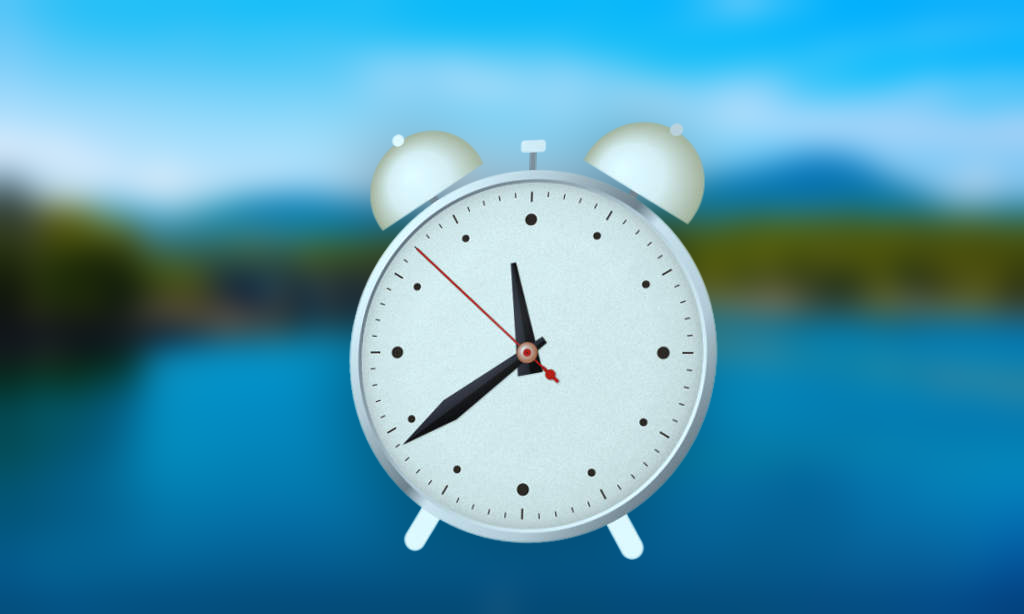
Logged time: 11:38:52
